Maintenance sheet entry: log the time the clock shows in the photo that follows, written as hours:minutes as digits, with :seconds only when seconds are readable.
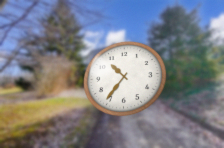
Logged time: 10:36
